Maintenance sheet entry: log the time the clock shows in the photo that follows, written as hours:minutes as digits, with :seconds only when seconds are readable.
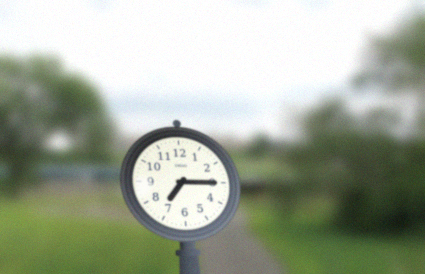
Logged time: 7:15
